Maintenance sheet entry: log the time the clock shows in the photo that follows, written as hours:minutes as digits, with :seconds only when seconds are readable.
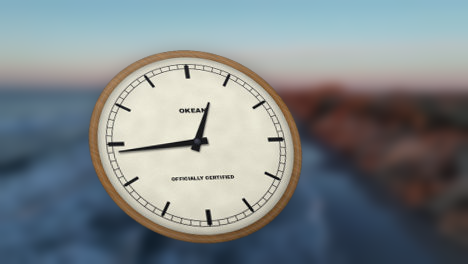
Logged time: 12:44
